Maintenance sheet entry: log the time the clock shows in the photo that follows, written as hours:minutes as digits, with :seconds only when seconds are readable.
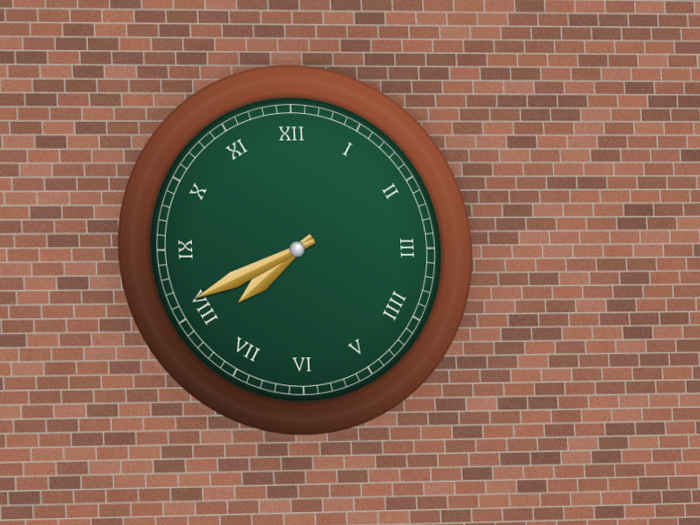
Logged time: 7:41
